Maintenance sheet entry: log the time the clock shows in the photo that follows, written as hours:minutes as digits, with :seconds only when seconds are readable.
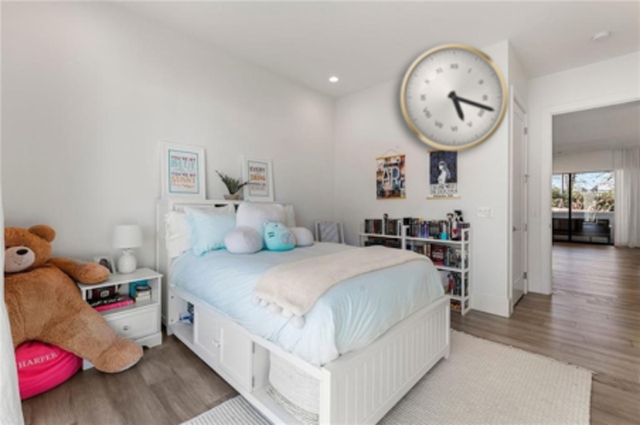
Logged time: 5:18
